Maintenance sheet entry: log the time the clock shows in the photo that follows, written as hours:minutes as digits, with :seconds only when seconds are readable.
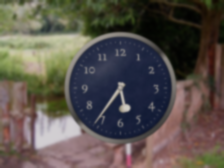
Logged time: 5:36
